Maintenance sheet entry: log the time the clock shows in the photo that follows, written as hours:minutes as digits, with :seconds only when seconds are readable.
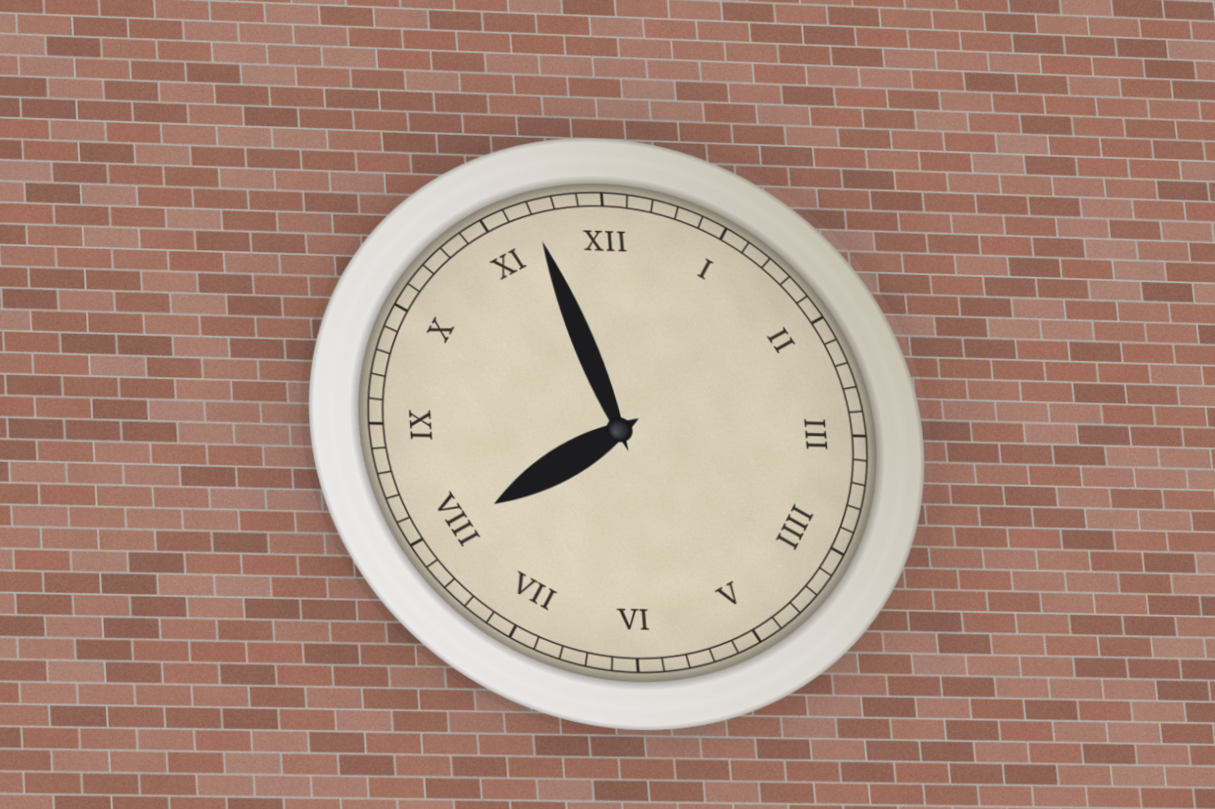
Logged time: 7:57
